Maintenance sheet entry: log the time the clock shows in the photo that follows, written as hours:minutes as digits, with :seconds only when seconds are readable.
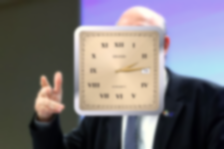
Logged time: 2:14
